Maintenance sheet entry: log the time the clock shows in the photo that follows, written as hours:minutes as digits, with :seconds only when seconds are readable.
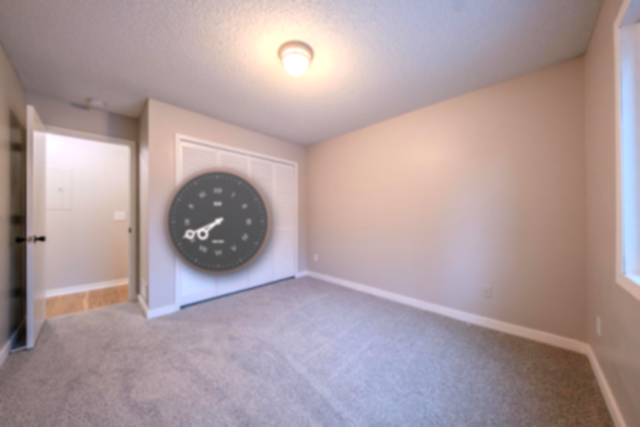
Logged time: 7:41
